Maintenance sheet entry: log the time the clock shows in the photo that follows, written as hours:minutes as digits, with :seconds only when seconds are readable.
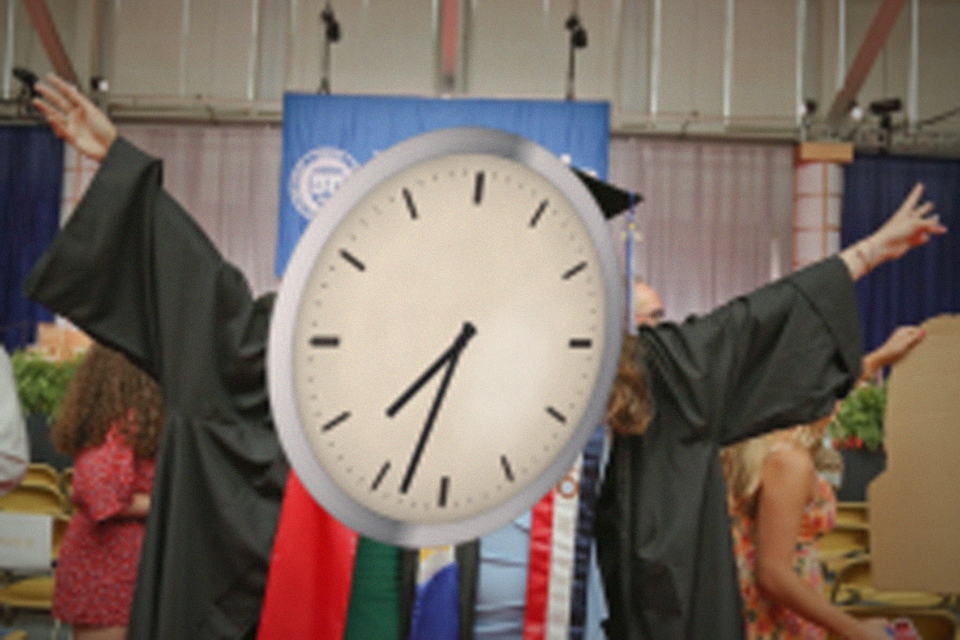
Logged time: 7:33
